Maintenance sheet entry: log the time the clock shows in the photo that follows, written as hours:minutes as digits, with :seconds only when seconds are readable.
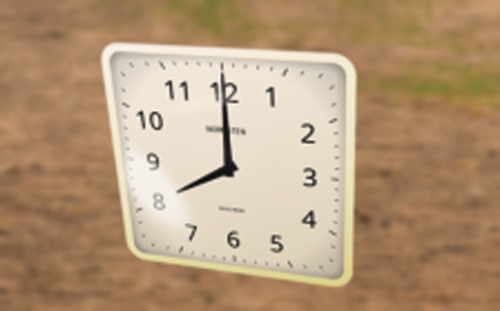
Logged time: 8:00
